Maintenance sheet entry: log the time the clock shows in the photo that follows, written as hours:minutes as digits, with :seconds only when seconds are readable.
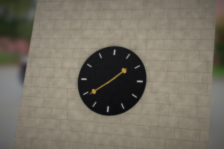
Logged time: 1:39
